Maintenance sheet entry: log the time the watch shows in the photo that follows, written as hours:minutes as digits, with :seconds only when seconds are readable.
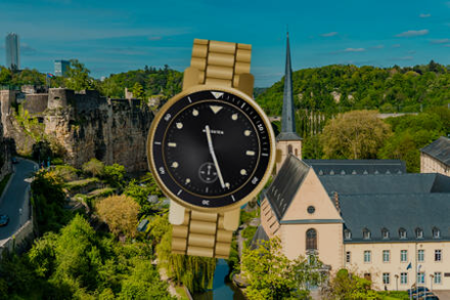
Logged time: 11:26
